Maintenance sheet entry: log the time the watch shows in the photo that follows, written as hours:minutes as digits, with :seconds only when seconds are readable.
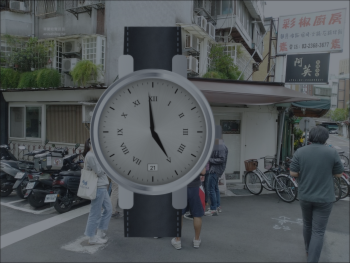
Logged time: 4:59
